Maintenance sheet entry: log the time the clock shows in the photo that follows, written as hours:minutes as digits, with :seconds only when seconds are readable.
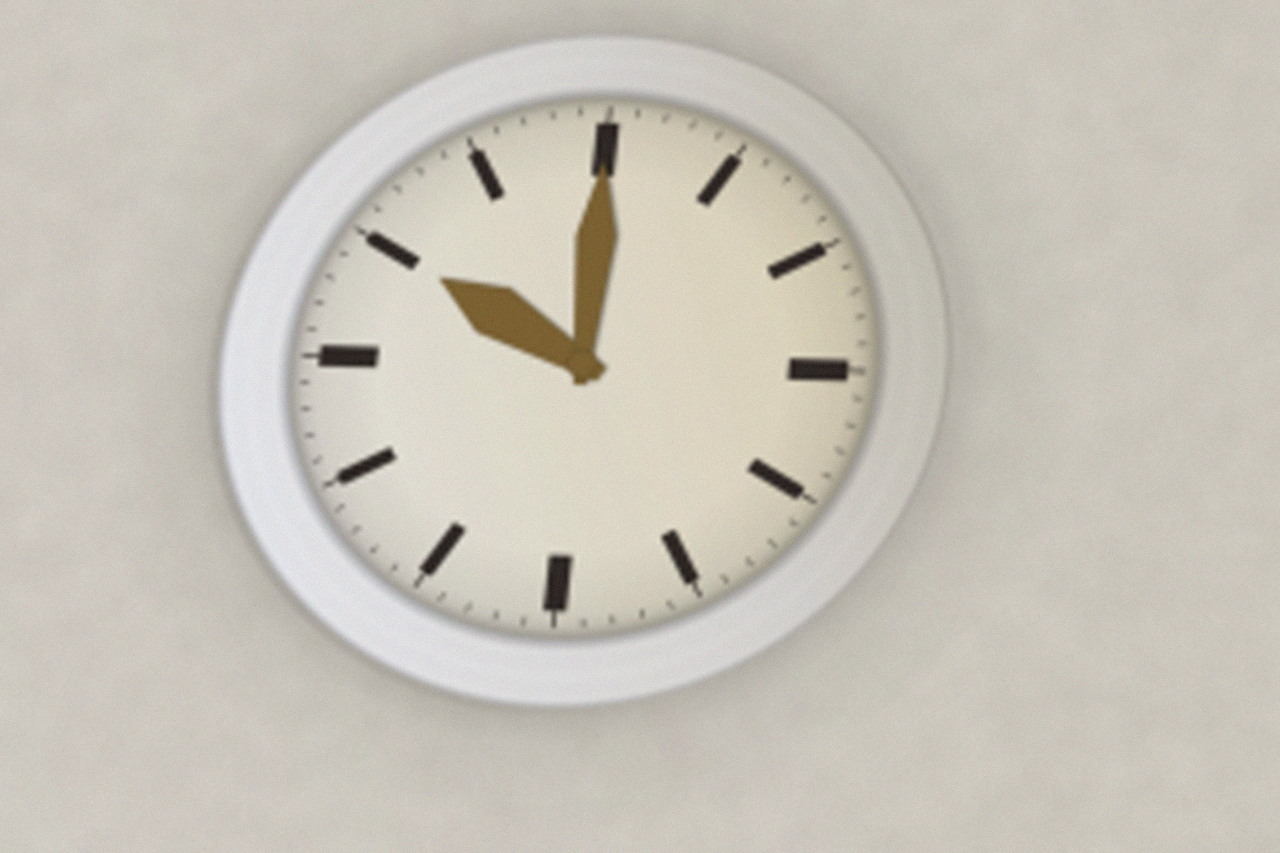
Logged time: 10:00
